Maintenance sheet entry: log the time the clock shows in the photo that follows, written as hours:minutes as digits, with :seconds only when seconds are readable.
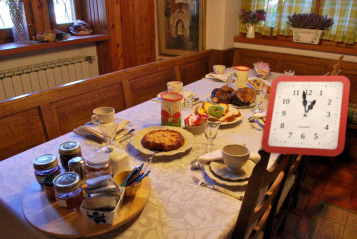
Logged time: 12:58
